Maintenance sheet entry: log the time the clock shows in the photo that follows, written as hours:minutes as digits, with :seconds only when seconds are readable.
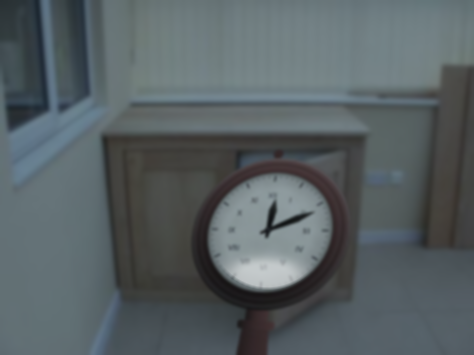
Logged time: 12:11
